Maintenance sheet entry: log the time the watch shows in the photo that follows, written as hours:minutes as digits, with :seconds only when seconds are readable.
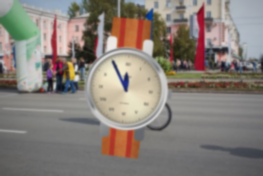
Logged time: 11:55
